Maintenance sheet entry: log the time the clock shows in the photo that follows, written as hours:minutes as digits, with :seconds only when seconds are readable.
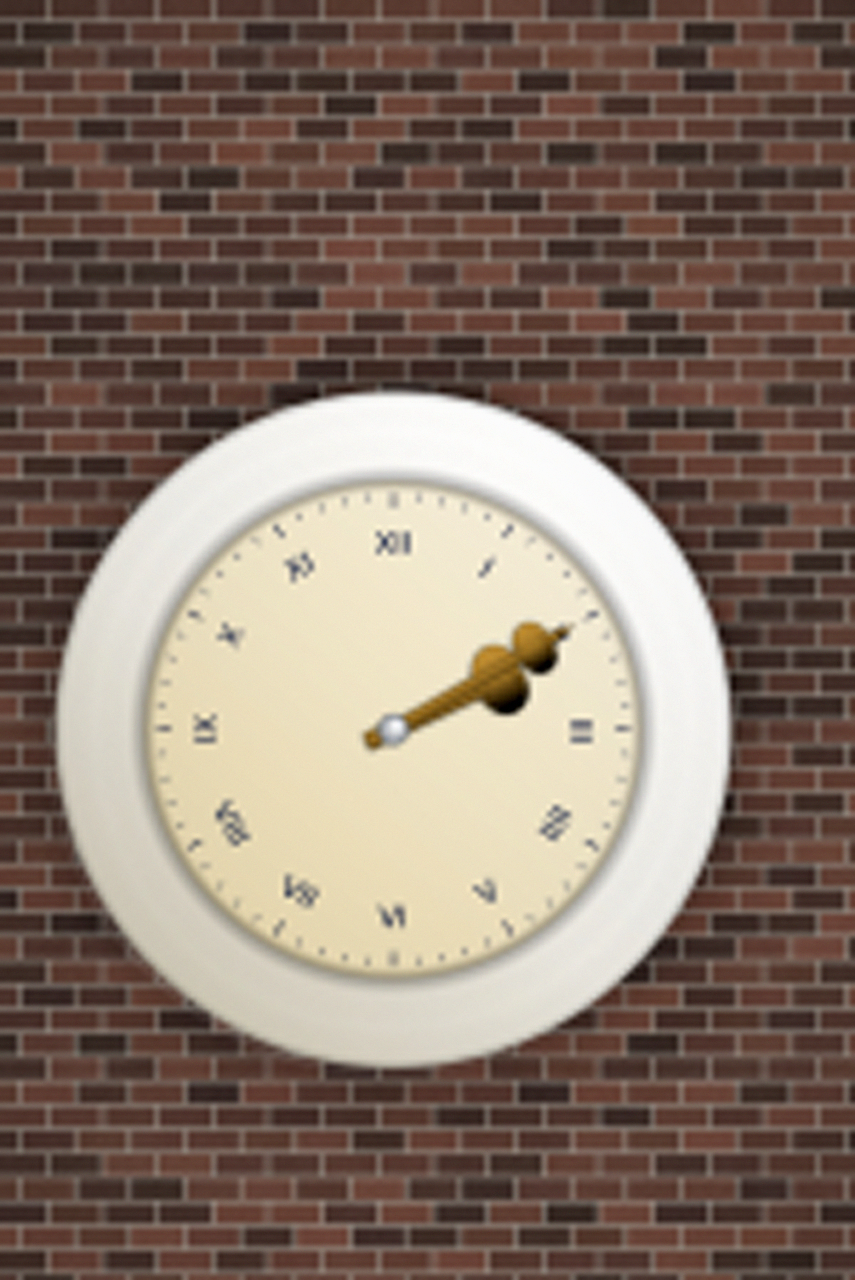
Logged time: 2:10
